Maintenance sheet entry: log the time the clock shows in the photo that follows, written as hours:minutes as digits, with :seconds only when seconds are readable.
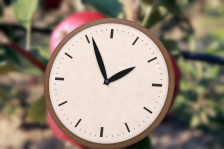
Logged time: 1:56
